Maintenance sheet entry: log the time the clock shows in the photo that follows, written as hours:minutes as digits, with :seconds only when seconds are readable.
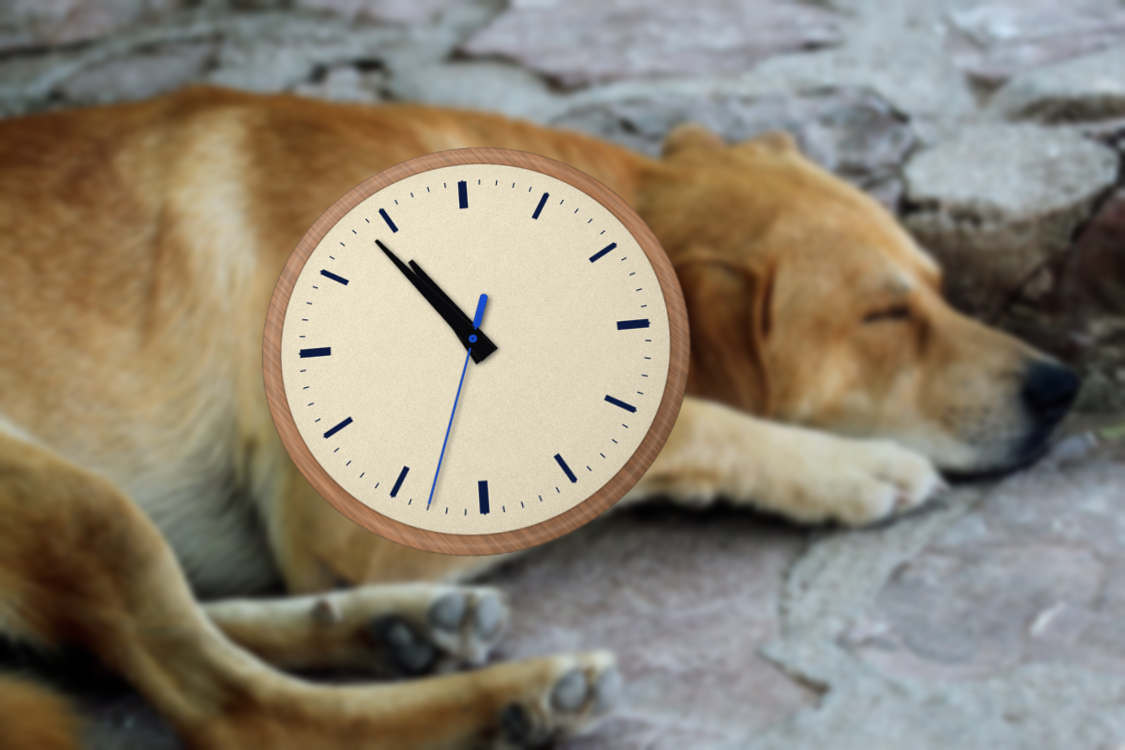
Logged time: 10:53:33
